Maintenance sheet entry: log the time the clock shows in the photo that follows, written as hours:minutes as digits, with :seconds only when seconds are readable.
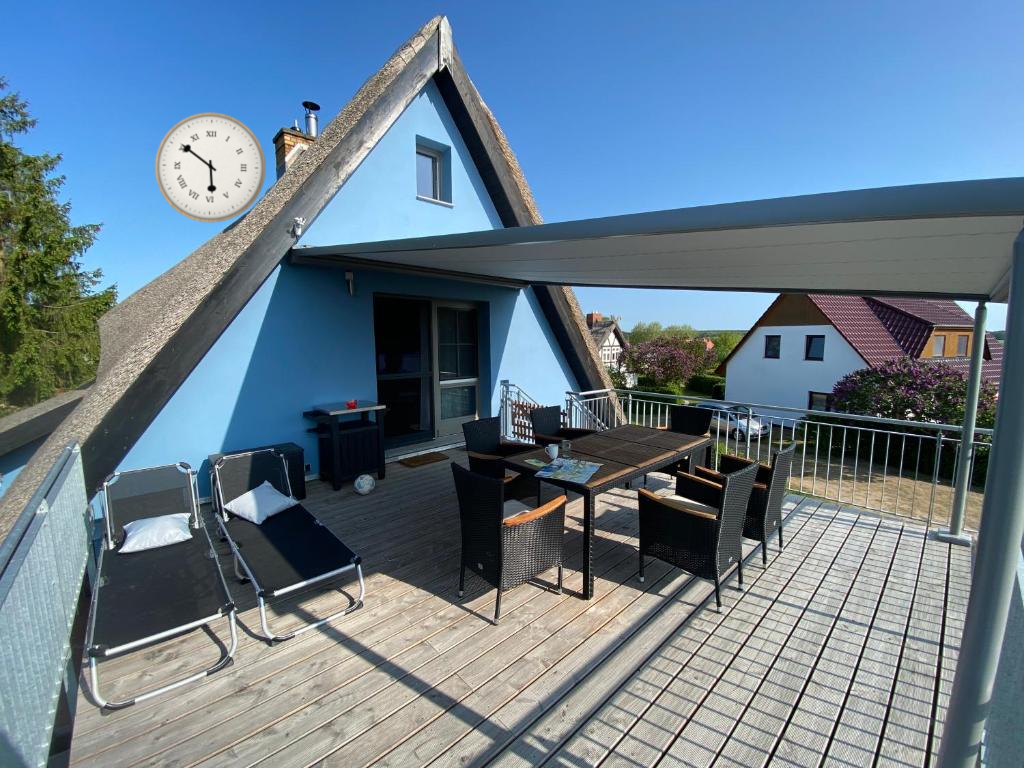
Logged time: 5:51
